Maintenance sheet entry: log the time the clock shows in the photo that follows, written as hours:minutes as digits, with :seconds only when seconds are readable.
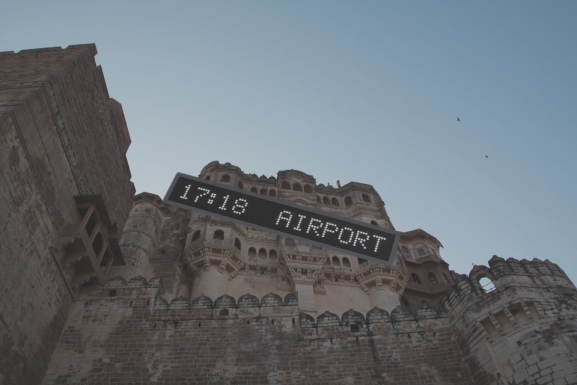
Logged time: 17:18
